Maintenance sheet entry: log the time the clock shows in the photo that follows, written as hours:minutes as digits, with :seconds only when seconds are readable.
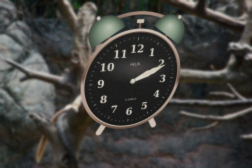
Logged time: 2:11
